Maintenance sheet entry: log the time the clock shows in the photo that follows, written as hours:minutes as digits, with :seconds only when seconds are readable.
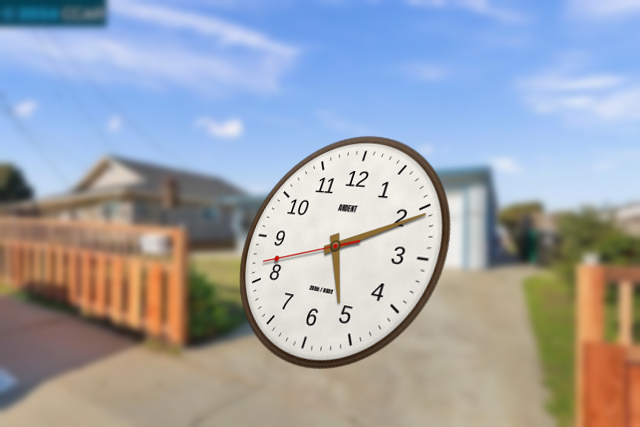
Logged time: 5:10:42
